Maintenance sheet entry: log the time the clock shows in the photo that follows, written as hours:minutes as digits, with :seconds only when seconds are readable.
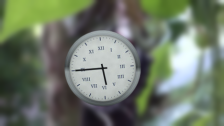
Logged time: 5:45
